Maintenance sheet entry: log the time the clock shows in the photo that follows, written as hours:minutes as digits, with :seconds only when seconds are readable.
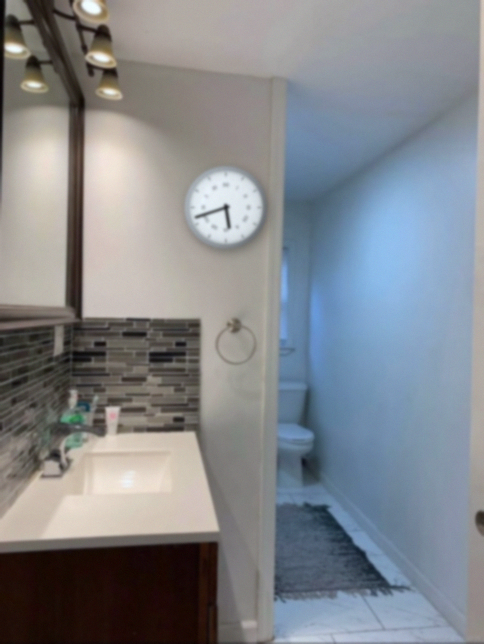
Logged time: 5:42
